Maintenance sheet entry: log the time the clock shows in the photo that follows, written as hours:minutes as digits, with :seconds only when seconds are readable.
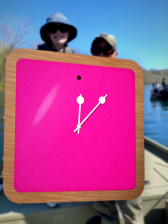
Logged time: 12:07
